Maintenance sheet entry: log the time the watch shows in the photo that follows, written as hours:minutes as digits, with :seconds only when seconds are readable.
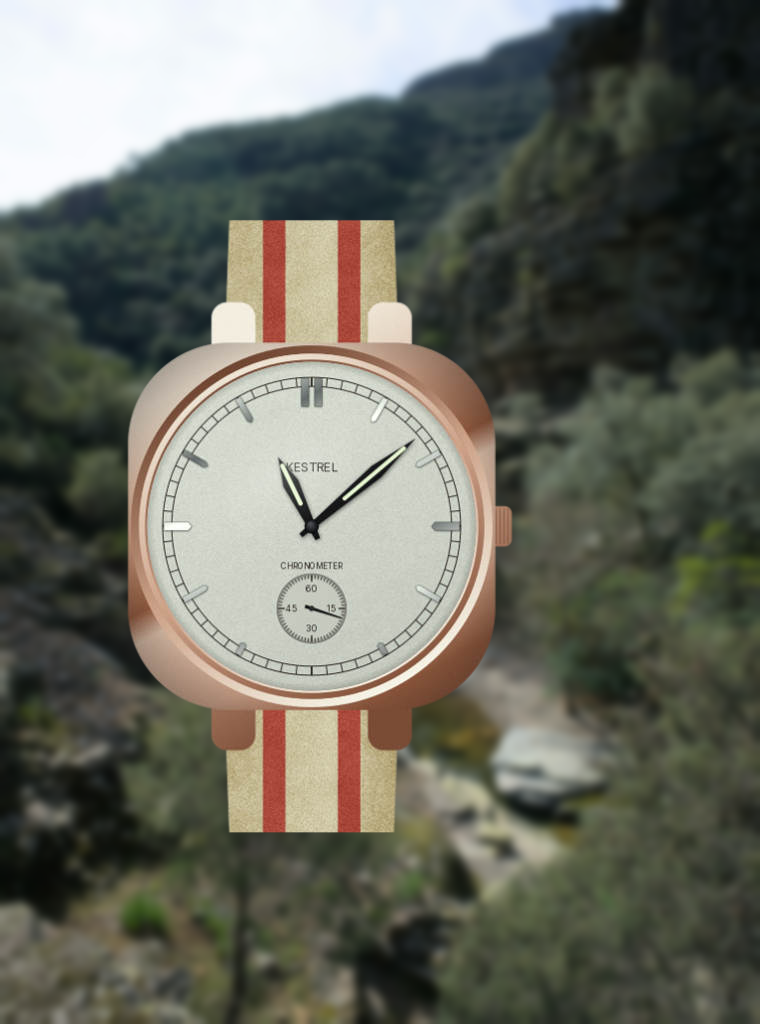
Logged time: 11:08:18
